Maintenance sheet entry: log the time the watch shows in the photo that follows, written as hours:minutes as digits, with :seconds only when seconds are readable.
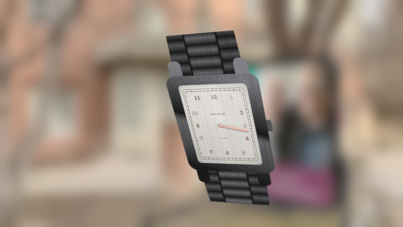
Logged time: 3:17
